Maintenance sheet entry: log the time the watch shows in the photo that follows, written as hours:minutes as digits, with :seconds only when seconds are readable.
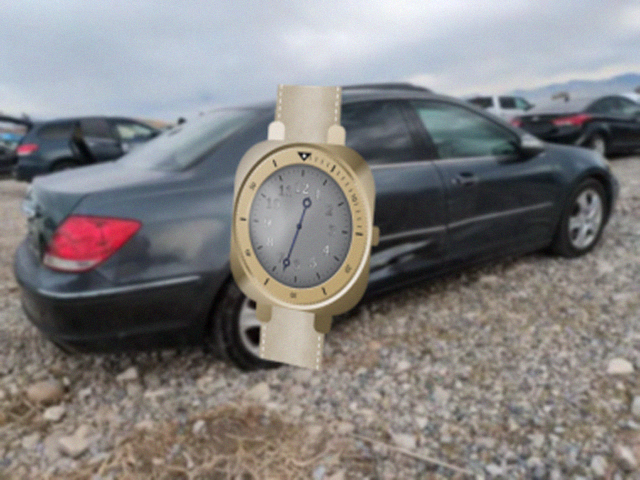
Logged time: 12:33
